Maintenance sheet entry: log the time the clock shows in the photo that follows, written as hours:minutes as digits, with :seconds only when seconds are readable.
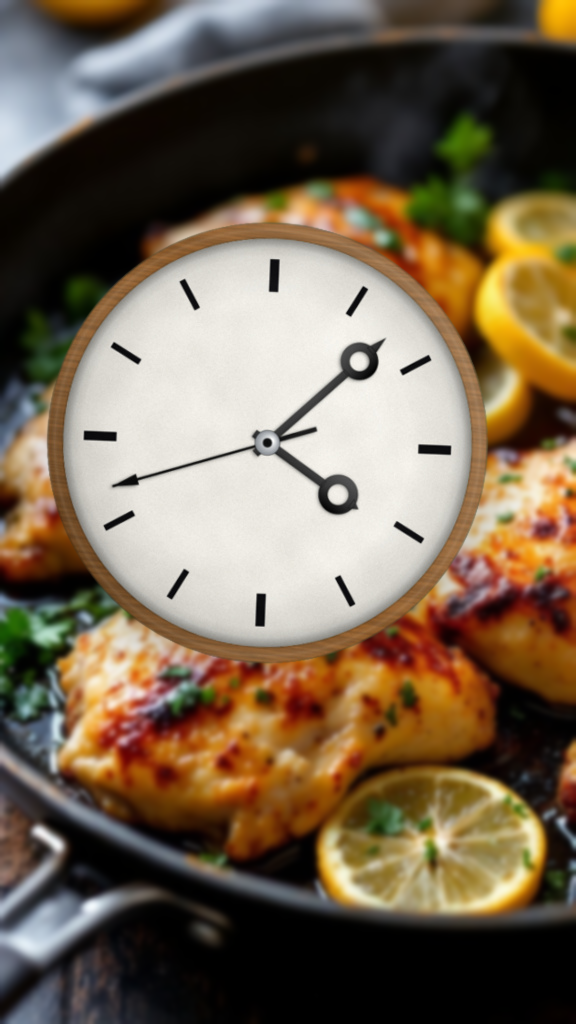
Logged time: 4:07:42
